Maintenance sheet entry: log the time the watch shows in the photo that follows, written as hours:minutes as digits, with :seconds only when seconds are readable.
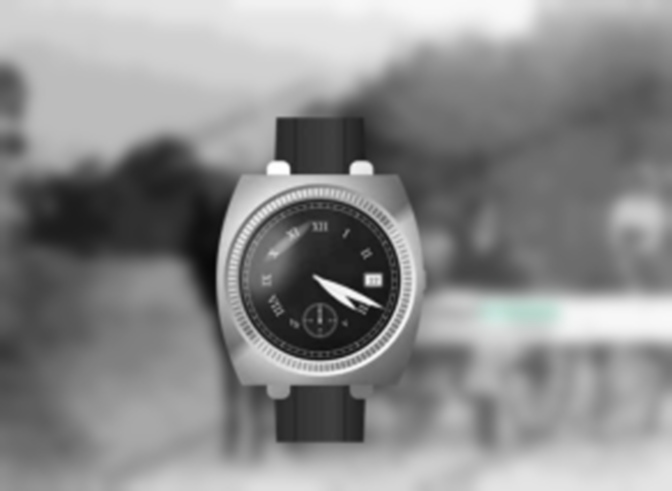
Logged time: 4:19
